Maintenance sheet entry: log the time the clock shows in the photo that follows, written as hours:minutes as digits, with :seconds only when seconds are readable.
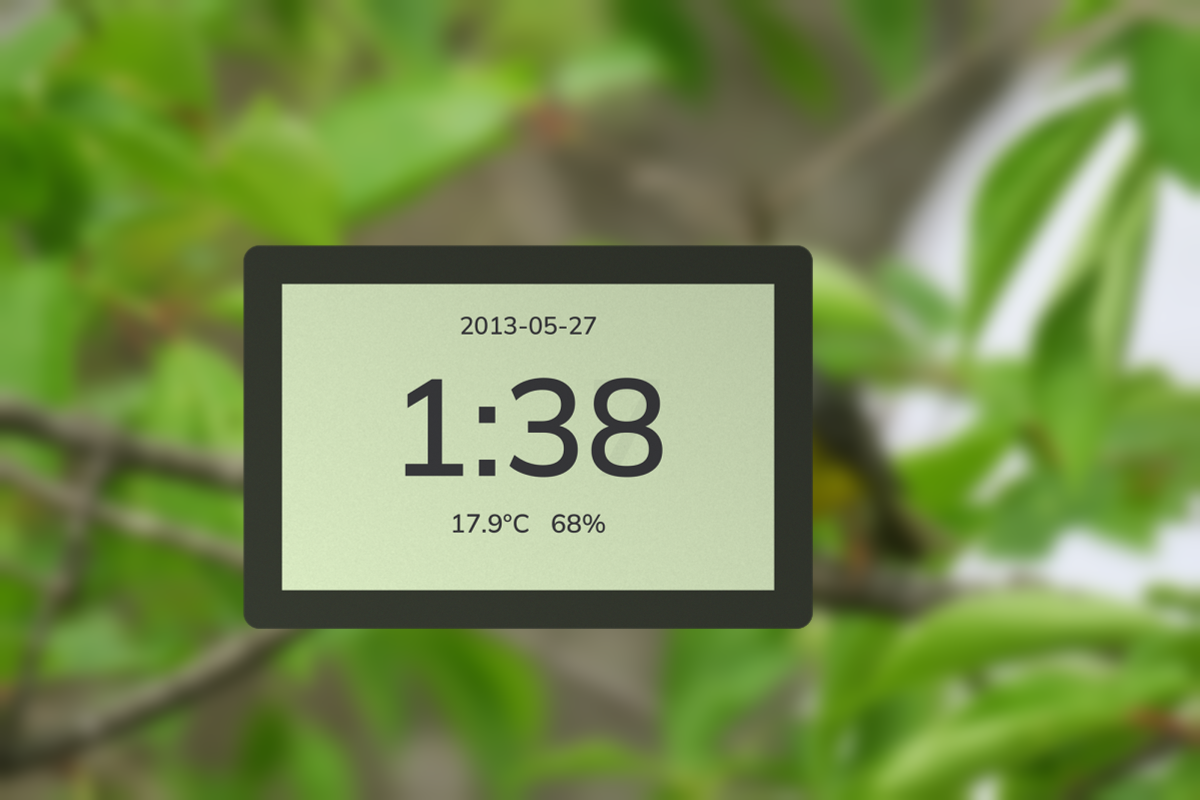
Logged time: 1:38
